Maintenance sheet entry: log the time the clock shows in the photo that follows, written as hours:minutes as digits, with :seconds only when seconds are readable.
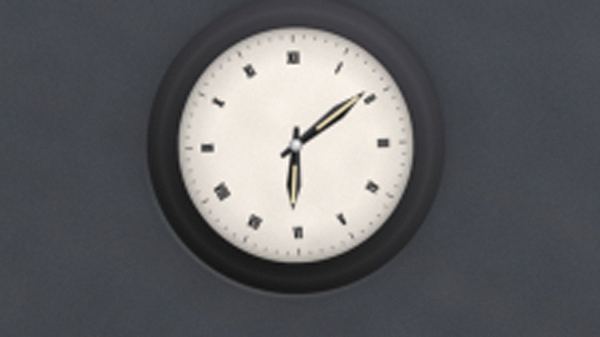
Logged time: 6:09
